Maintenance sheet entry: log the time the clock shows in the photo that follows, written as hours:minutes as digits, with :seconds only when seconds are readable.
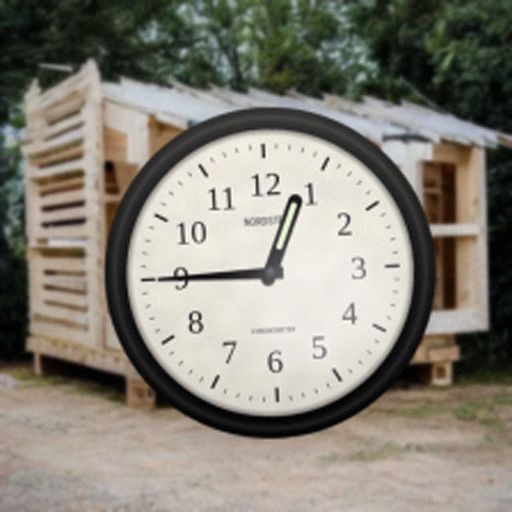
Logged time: 12:45
